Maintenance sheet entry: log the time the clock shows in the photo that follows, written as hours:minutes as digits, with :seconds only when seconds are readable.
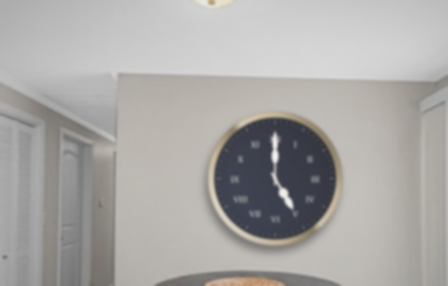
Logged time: 5:00
